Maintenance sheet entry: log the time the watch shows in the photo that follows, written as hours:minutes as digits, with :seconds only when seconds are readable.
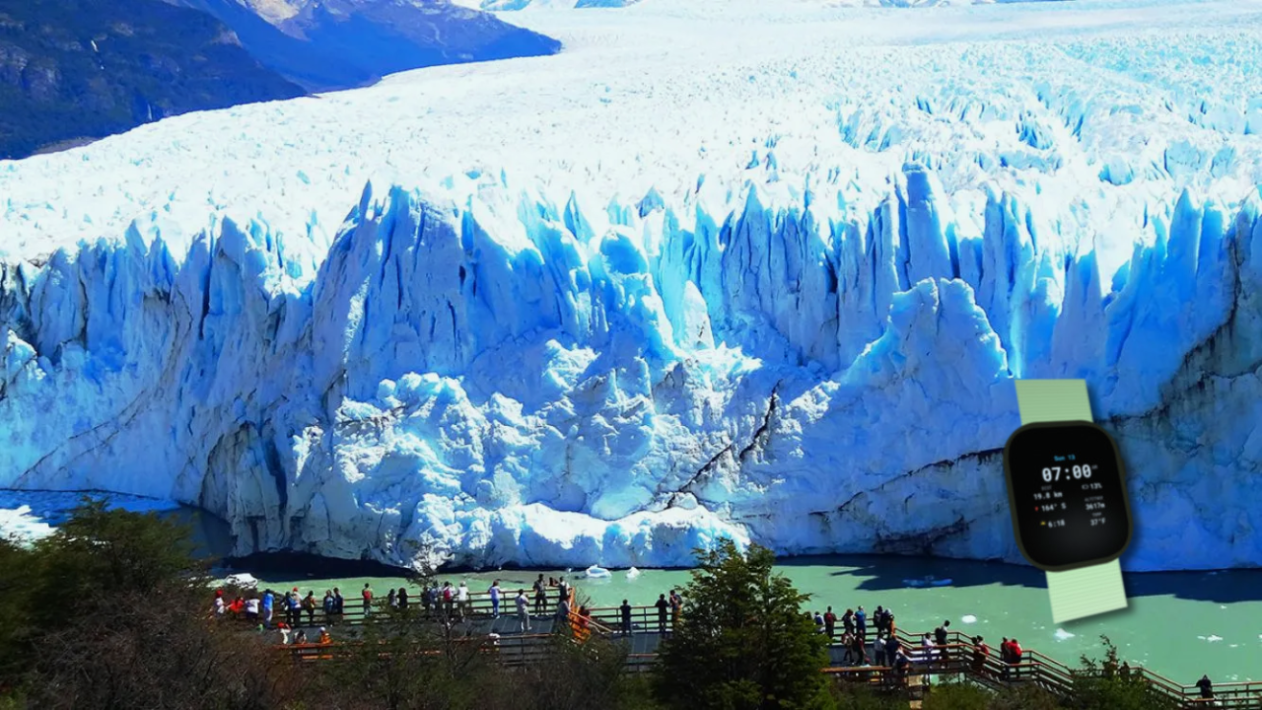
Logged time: 7:00
